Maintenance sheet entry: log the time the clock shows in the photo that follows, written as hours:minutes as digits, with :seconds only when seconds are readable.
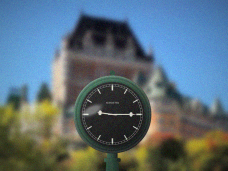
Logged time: 9:15
